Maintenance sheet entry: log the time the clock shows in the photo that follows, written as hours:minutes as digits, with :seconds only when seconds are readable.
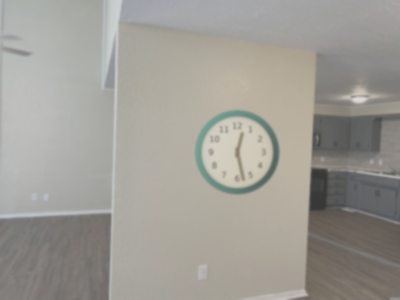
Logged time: 12:28
